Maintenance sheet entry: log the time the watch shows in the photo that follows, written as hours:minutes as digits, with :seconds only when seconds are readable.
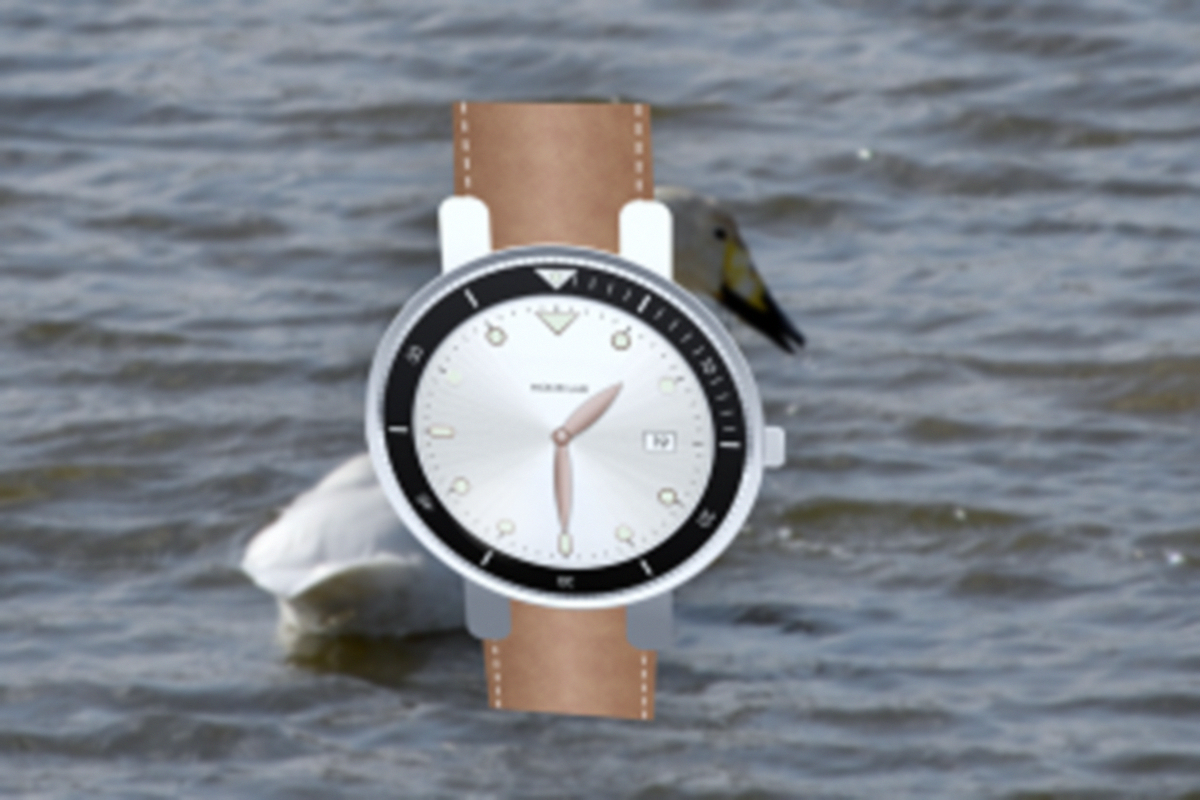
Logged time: 1:30
